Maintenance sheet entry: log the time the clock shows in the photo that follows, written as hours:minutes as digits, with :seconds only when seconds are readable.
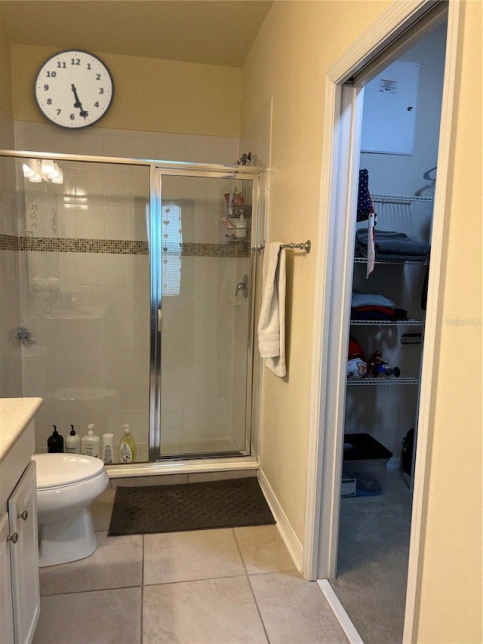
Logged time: 5:26
